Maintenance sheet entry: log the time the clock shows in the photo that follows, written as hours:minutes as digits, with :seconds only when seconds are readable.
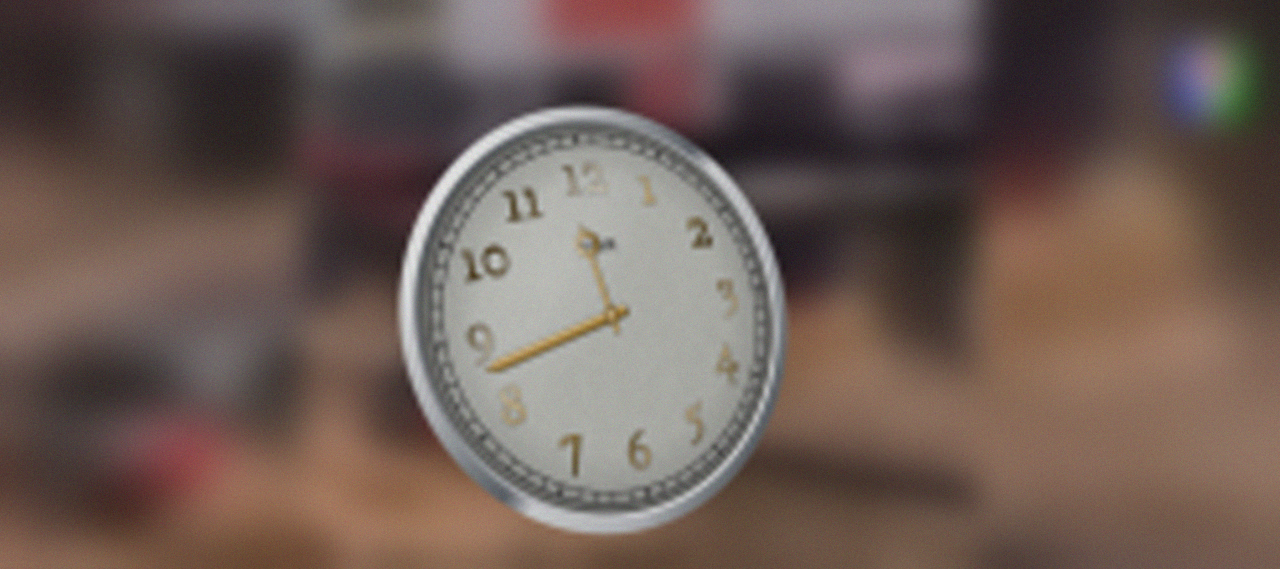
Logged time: 11:43
